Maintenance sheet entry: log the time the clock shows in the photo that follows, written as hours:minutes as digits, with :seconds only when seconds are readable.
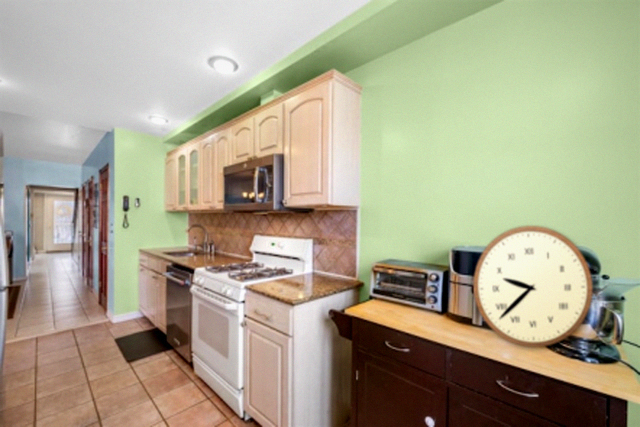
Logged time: 9:38
